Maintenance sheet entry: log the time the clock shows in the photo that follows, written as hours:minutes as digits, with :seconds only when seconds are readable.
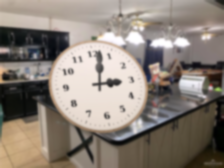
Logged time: 3:02
